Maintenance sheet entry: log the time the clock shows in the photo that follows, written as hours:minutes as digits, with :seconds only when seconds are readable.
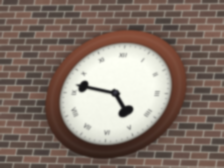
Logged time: 4:47
